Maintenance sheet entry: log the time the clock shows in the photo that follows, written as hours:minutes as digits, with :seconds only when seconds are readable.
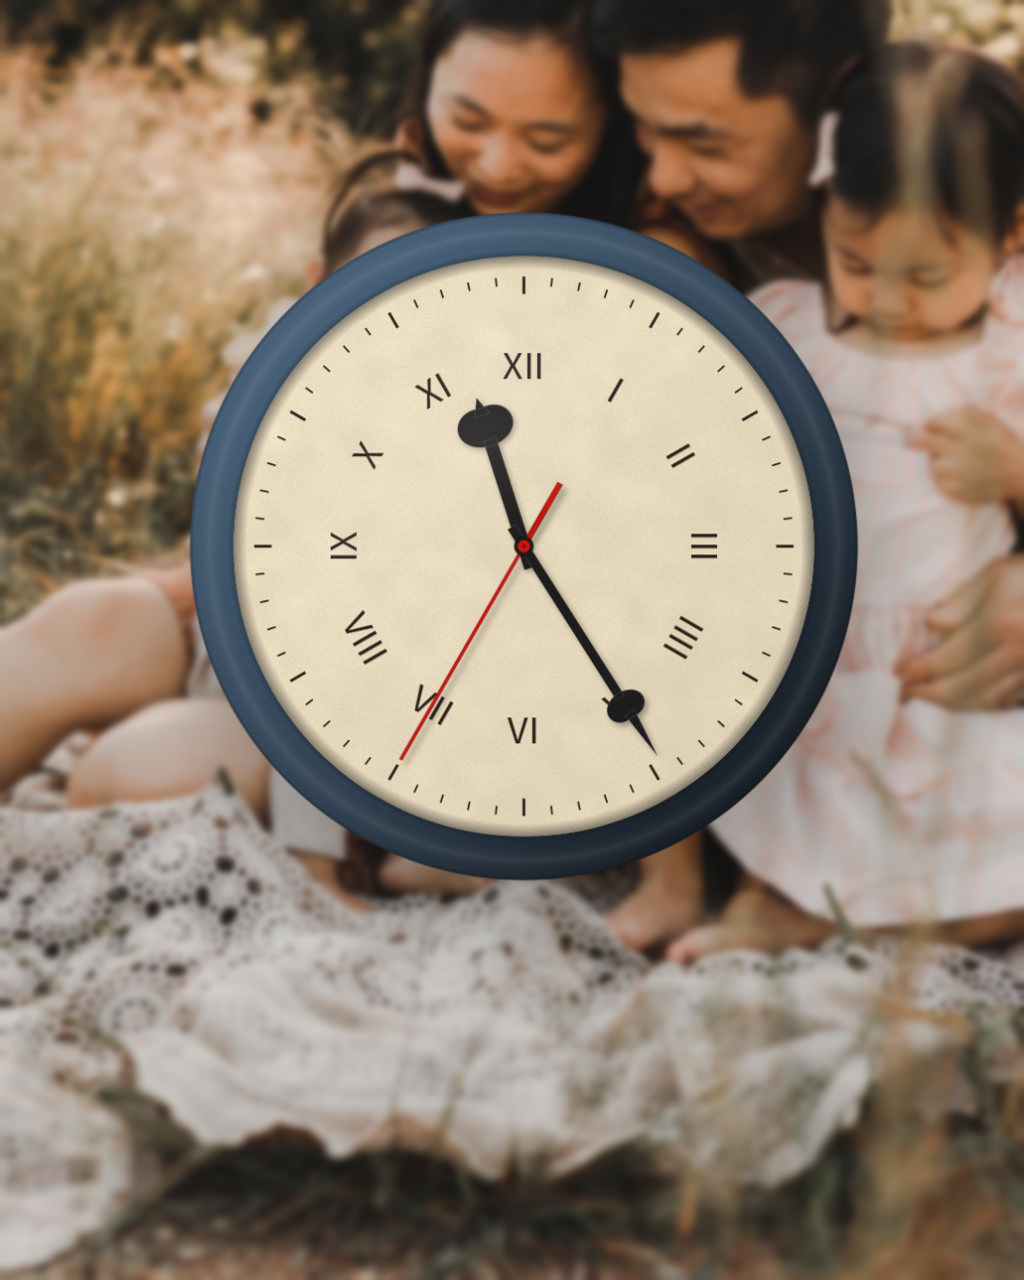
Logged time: 11:24:35
